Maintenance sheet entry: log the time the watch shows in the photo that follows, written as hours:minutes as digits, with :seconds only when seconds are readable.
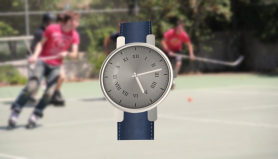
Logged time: 5:13
